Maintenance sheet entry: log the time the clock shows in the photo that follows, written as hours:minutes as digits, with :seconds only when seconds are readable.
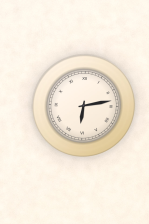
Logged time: 6:13
